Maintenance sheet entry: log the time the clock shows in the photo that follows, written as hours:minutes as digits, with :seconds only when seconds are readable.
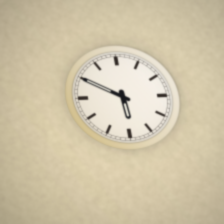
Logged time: 5:50
